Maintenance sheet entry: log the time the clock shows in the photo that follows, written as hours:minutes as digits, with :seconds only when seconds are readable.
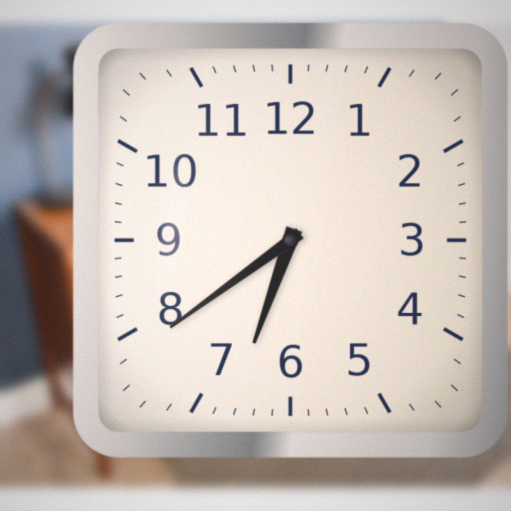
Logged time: 6:39
